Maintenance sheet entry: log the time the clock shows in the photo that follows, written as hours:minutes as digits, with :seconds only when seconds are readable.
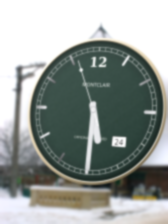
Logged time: 5:29:56
